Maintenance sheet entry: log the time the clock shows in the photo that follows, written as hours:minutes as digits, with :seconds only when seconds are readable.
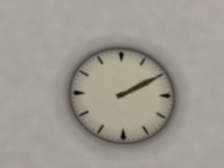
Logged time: 2:10
